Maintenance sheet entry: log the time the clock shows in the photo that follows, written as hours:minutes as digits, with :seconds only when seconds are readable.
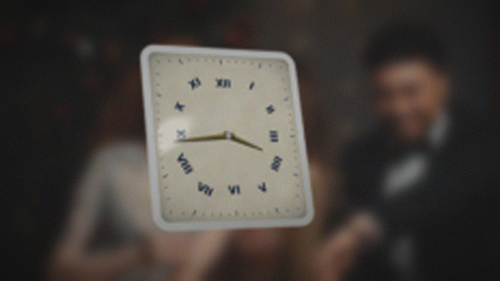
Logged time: 3:44
